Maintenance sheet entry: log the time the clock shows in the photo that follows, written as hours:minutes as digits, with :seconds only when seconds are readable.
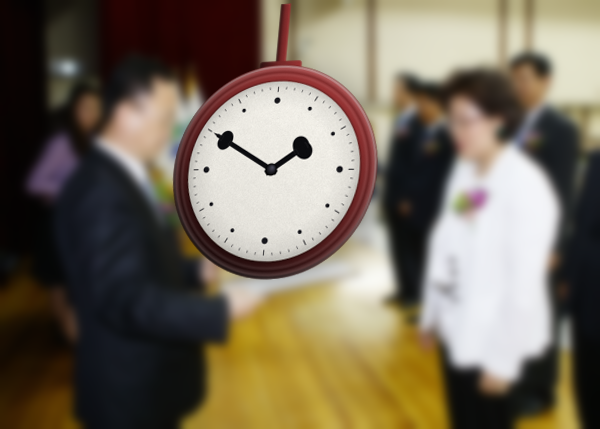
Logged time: 1:50
